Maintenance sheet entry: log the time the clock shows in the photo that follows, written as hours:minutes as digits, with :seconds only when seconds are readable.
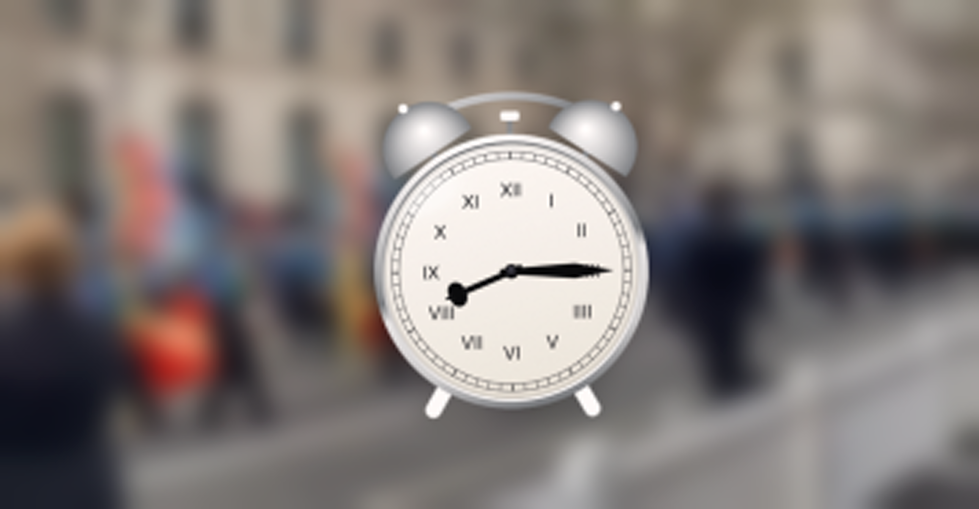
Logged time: 8:15
